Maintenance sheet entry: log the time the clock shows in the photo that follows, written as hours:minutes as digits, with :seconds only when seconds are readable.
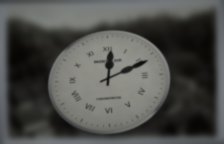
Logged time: 12:11
